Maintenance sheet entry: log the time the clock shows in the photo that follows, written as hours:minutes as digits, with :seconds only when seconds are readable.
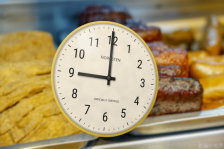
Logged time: 9:00
